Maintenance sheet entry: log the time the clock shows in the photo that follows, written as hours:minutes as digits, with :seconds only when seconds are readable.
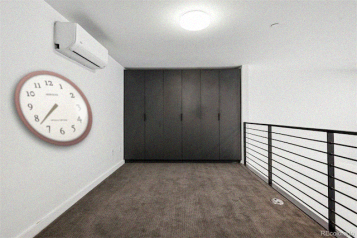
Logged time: 7:38
